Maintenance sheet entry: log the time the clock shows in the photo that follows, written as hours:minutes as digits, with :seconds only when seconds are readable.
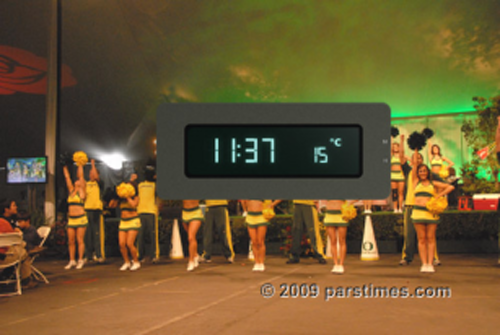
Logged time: 11:37
